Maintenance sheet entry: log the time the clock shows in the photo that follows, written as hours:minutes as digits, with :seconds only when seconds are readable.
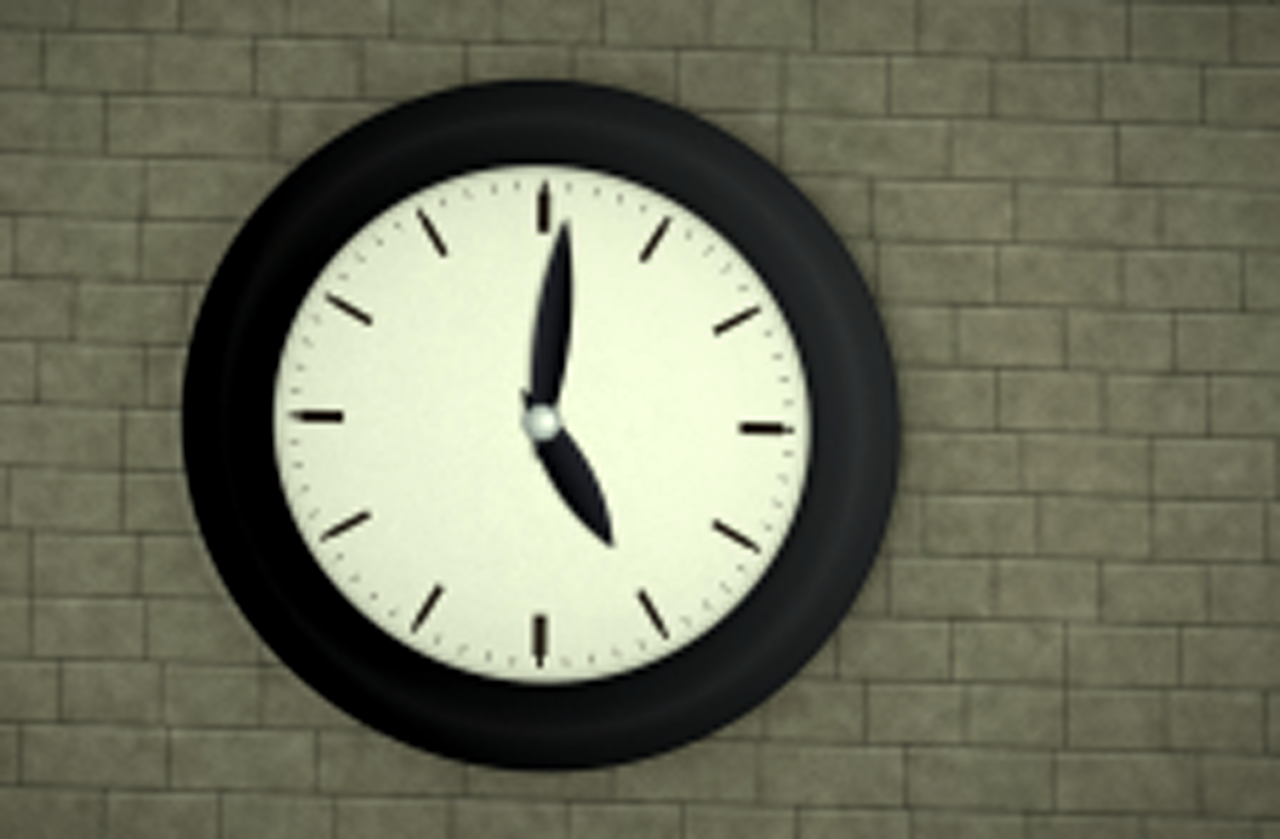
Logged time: 5:01
